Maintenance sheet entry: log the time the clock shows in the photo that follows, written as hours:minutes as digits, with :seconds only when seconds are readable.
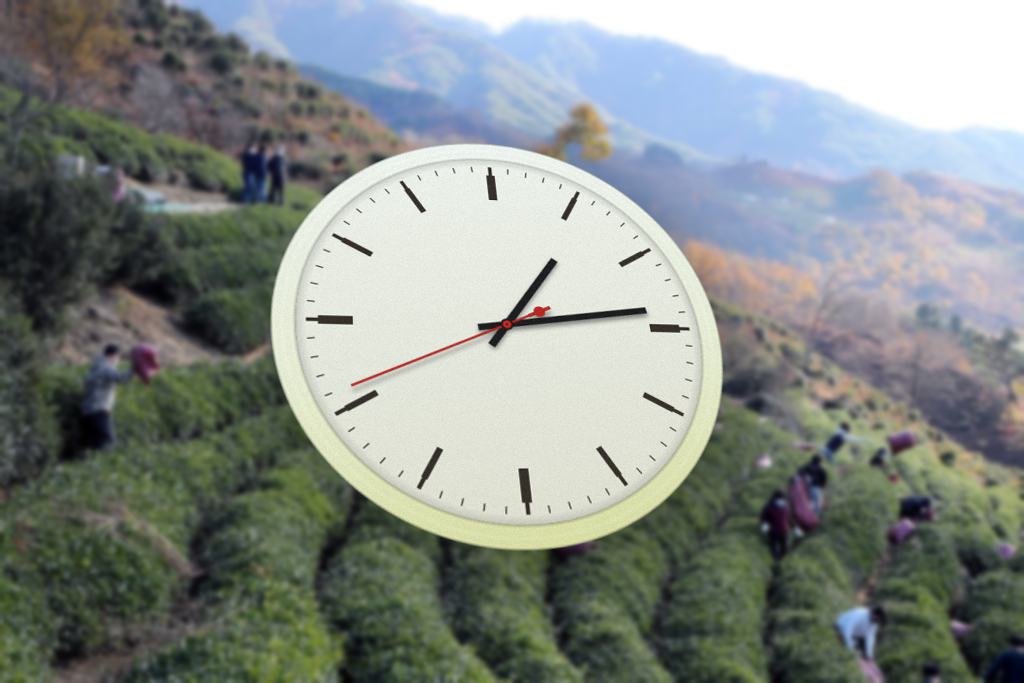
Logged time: 1:13:41
